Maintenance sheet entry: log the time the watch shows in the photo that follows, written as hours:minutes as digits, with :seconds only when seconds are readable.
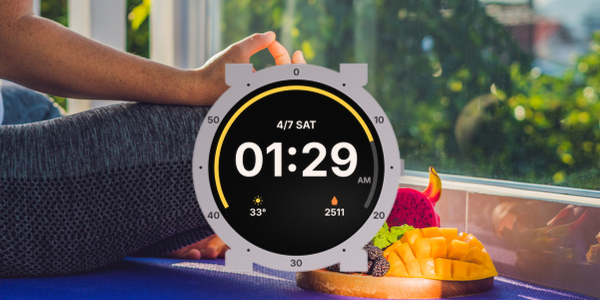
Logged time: 1:29
